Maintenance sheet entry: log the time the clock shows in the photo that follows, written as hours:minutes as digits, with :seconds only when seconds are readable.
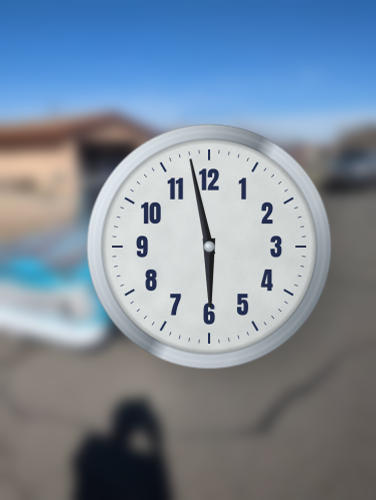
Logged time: 5:58
